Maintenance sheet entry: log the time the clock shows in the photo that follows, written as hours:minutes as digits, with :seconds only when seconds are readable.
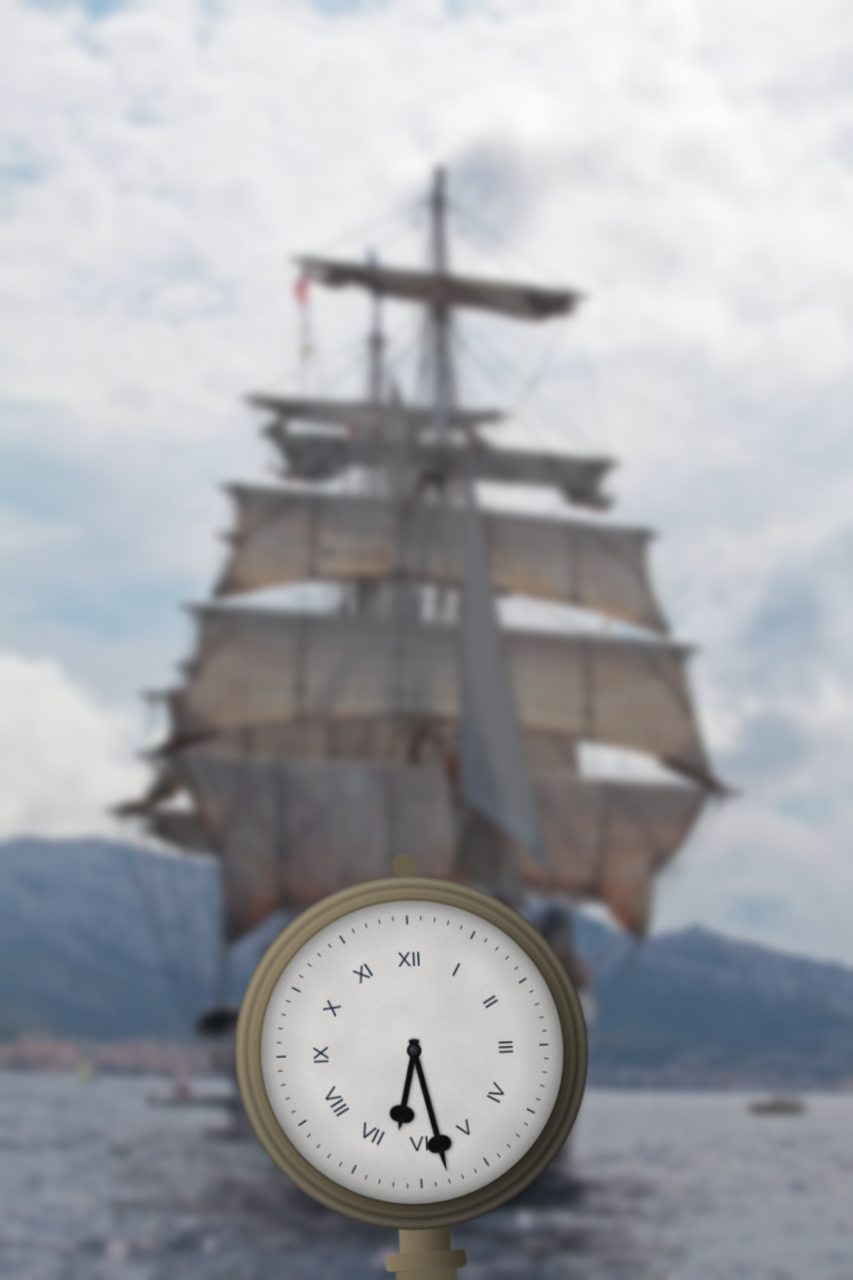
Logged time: 6:28
